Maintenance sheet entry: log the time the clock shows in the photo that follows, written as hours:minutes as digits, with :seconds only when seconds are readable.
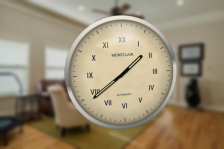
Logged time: 1:39
